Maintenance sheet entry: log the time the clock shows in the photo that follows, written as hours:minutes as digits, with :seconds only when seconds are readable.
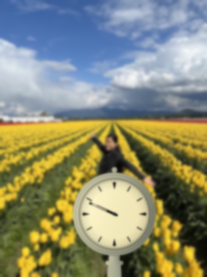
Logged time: 9:49
